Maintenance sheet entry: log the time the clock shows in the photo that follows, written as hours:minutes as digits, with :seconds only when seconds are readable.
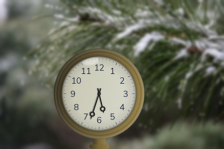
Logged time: 5:33
